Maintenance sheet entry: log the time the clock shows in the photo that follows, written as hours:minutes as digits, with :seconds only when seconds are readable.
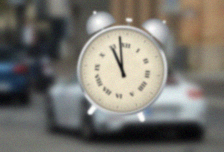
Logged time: 10:58
